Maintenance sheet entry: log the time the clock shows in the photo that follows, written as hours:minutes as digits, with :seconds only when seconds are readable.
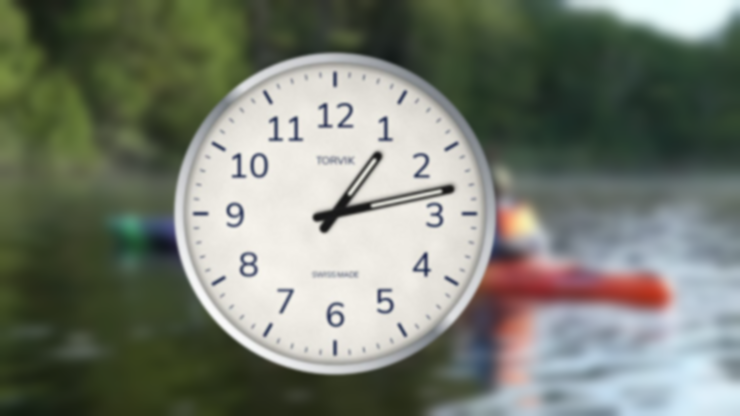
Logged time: 1:13
